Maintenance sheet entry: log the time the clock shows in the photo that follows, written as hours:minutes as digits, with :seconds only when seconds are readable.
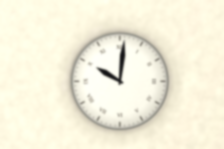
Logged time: 10:01
